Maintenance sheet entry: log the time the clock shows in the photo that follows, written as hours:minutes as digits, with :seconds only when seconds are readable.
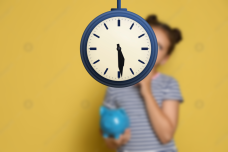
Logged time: 5:29
